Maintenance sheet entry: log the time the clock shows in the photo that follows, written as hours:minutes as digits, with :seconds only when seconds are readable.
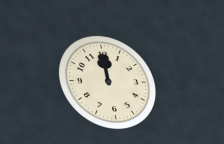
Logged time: 12:00
